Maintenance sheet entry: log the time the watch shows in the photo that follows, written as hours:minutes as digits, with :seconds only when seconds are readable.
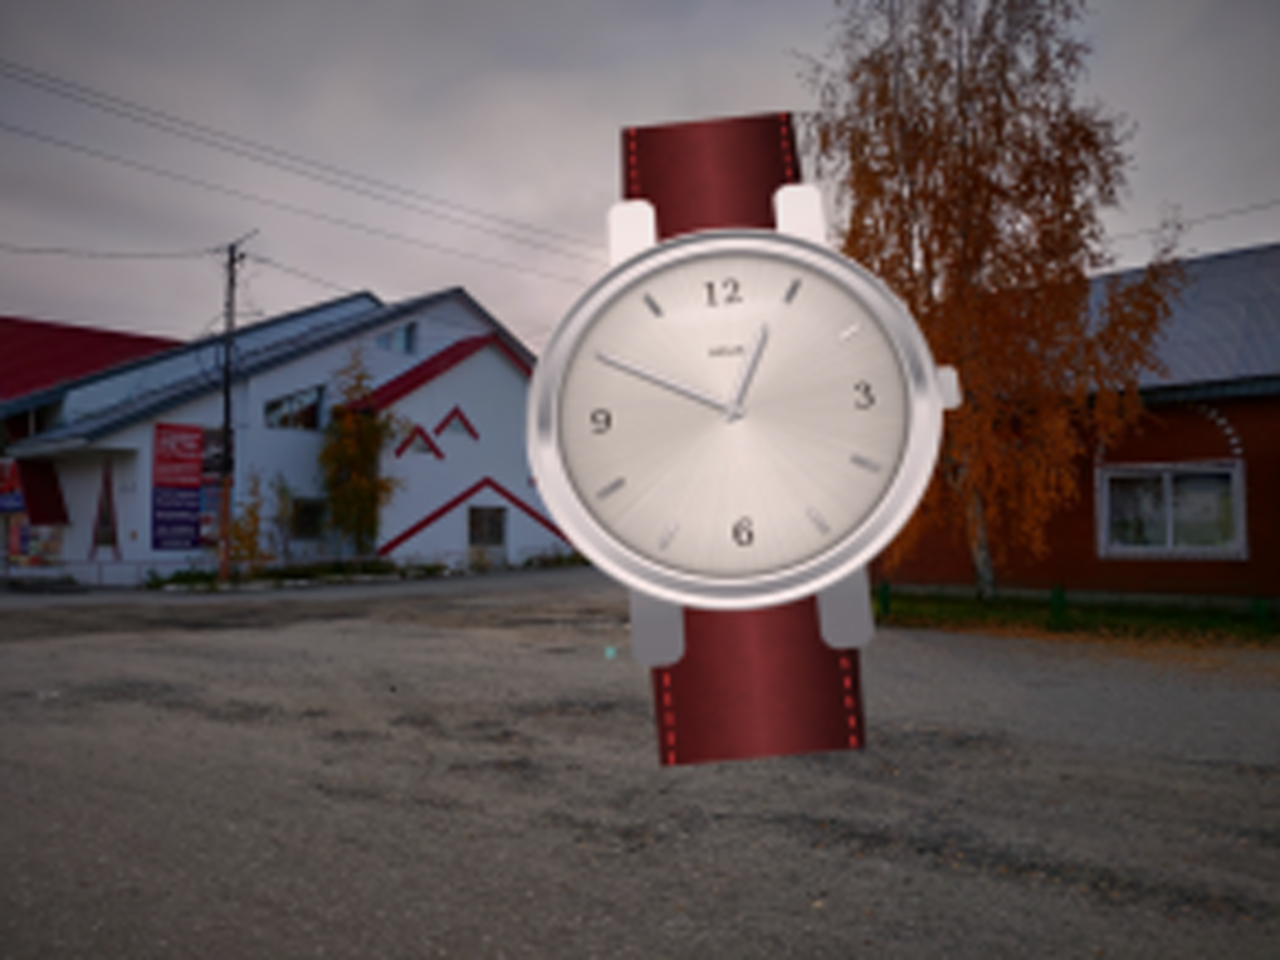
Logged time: 12:50
